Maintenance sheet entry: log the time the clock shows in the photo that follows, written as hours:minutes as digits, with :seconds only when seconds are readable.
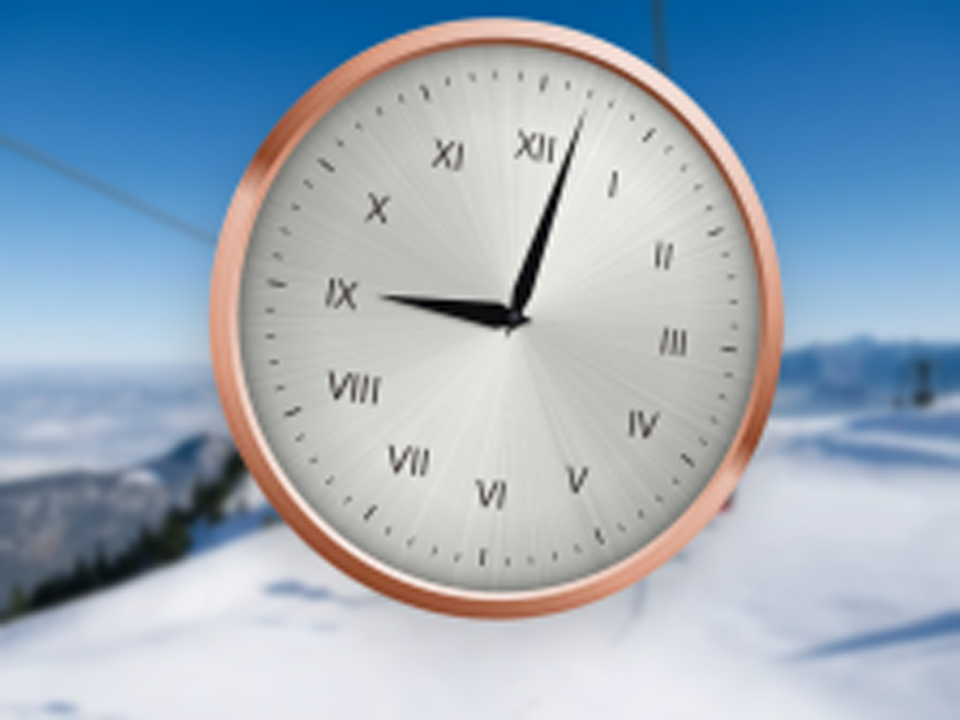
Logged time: 9:02
